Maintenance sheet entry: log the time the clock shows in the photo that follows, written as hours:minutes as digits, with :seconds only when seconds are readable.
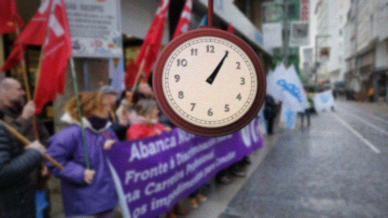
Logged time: 1:05
